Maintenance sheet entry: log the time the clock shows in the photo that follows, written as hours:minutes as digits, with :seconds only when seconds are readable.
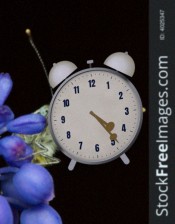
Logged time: 4:24
